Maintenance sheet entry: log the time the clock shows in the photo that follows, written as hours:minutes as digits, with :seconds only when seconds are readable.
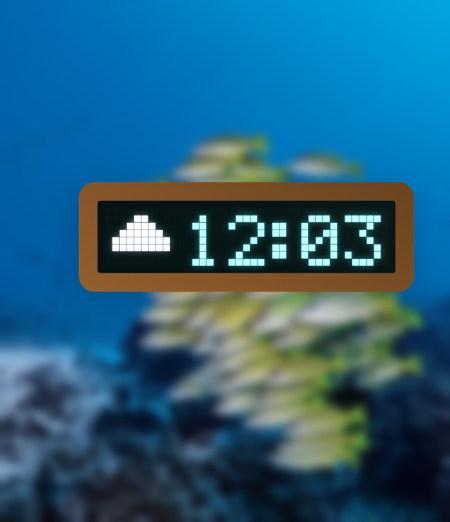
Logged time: 12:03
